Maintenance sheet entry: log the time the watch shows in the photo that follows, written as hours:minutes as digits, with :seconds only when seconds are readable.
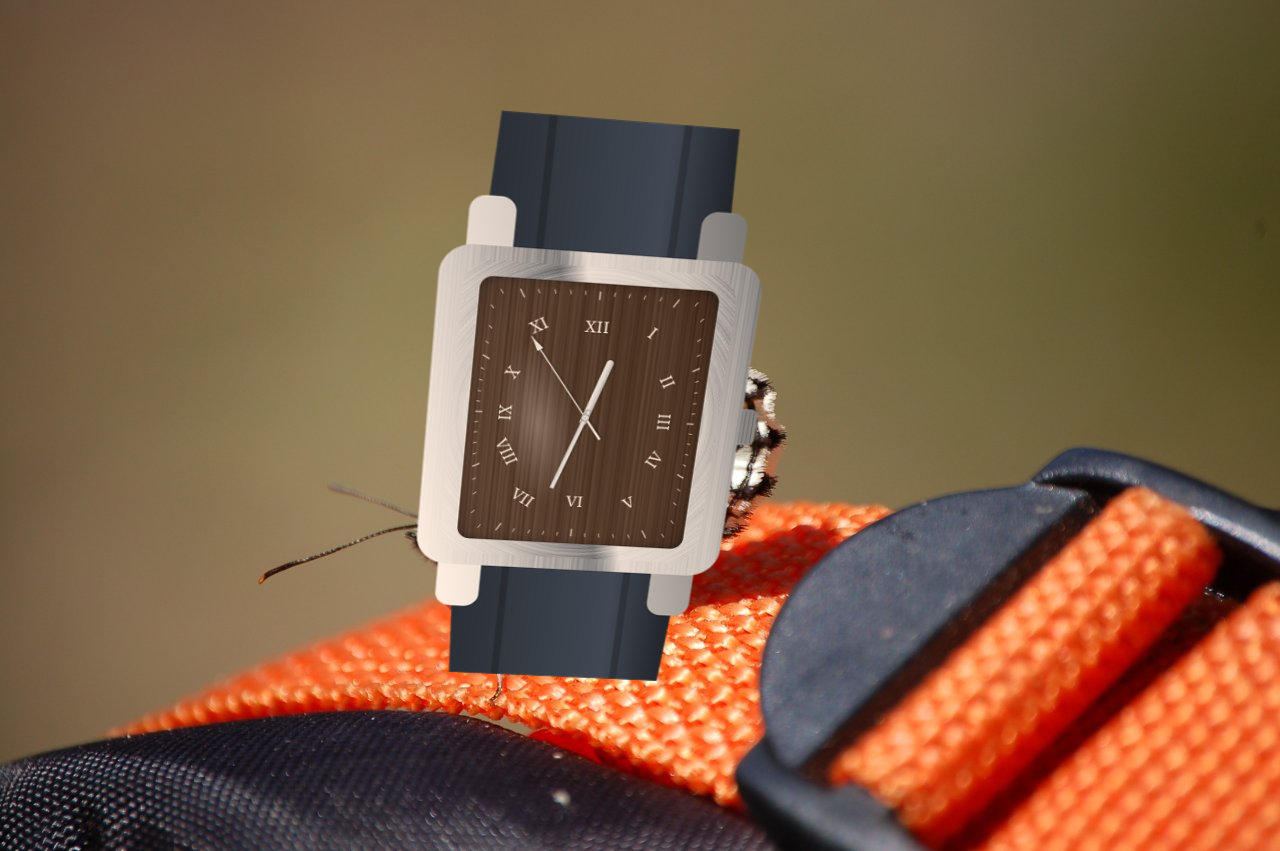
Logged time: 12:32:54
